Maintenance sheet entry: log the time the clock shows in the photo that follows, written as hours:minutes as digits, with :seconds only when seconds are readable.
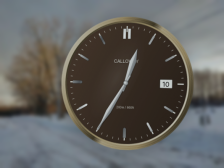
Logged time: 12:35
